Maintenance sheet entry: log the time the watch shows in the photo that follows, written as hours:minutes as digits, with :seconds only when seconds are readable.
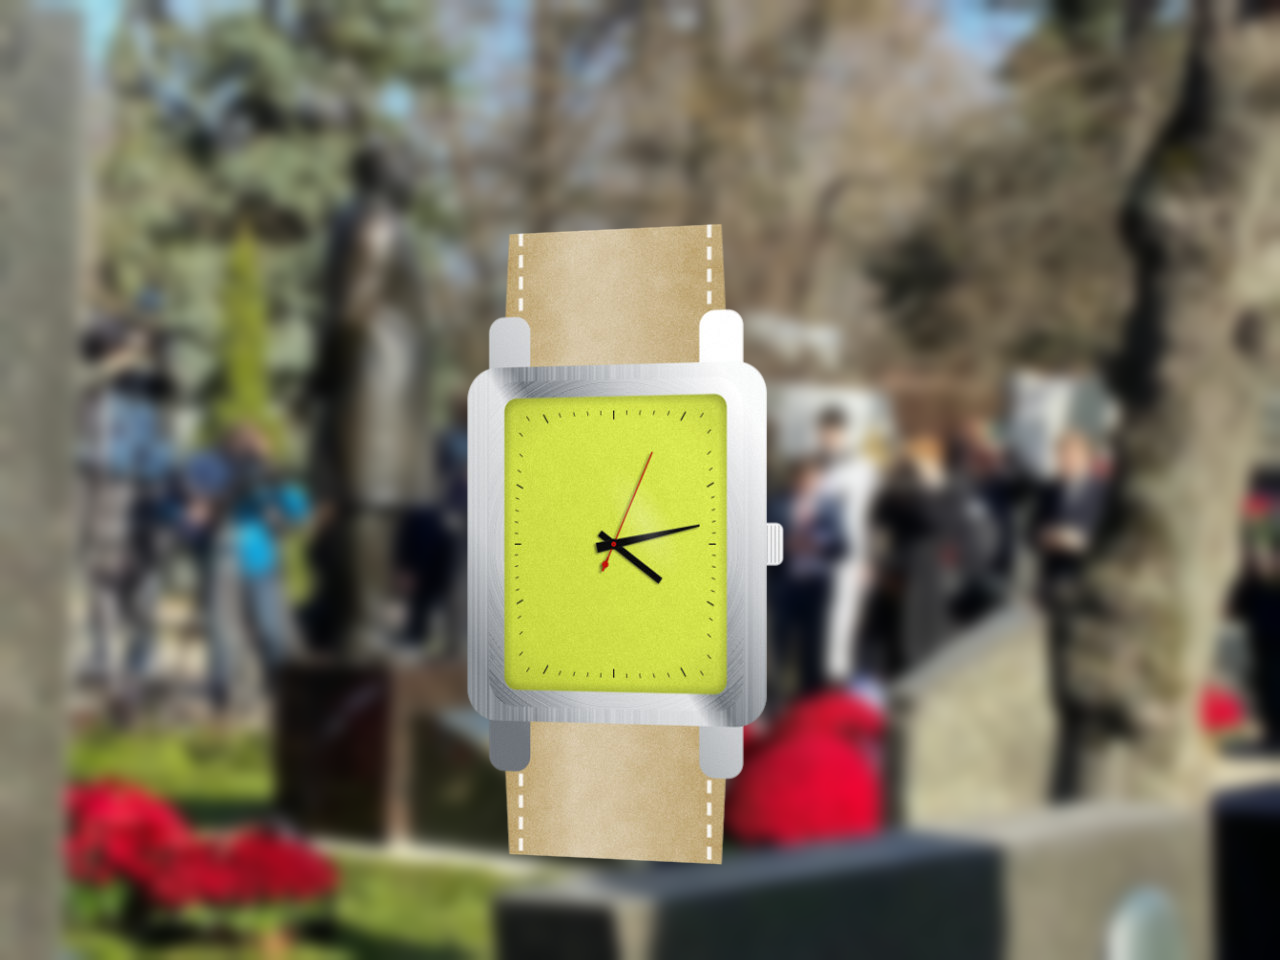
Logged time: 4:13:04
